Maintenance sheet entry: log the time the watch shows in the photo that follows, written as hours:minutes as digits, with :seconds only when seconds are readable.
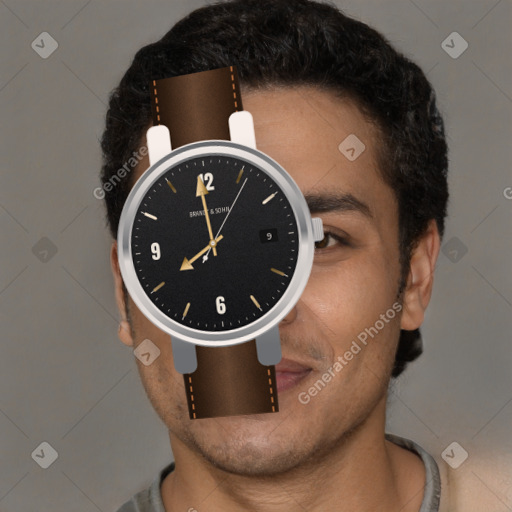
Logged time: 7:59:06
